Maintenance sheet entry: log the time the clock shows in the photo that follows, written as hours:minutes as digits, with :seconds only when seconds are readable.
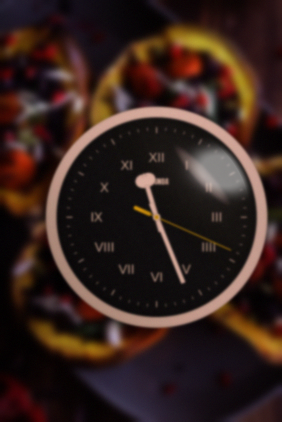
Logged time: 11:26:19
